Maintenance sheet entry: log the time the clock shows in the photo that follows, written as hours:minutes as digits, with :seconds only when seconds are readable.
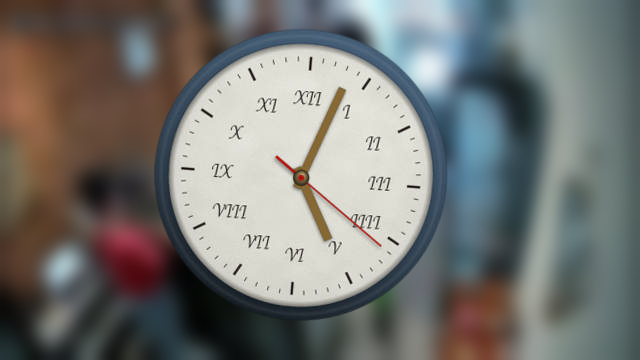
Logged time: 5:03:21
